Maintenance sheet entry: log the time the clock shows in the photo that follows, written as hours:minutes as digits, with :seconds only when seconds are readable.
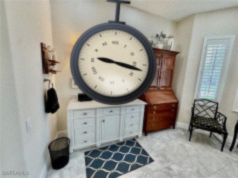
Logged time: 9:17
